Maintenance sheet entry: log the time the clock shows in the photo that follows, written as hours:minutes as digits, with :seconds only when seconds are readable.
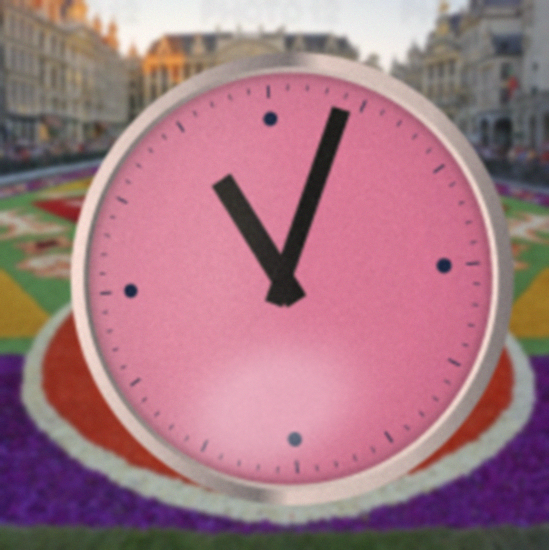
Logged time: 11:04
